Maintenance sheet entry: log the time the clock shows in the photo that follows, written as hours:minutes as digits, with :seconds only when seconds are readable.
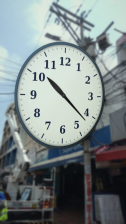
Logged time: 10:22
